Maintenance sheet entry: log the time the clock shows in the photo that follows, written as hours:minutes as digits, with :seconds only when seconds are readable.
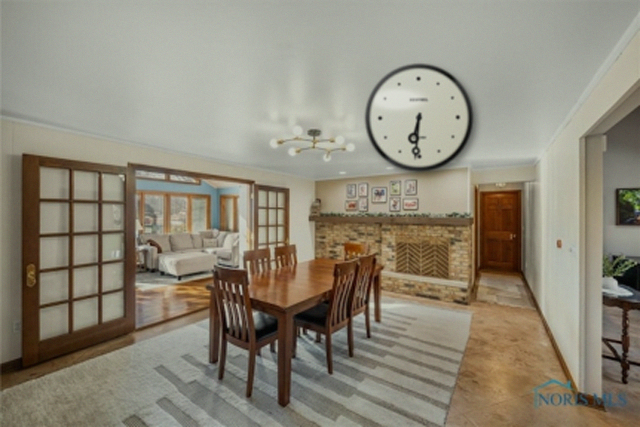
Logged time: 6:31
